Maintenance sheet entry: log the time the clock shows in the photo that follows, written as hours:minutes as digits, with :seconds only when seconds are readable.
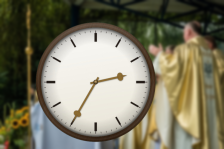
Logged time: 2:35
